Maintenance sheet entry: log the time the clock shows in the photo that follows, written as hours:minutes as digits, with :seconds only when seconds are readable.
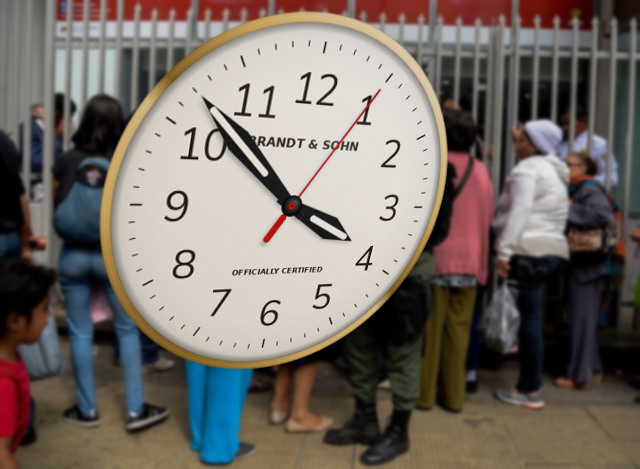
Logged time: 3:52:05
